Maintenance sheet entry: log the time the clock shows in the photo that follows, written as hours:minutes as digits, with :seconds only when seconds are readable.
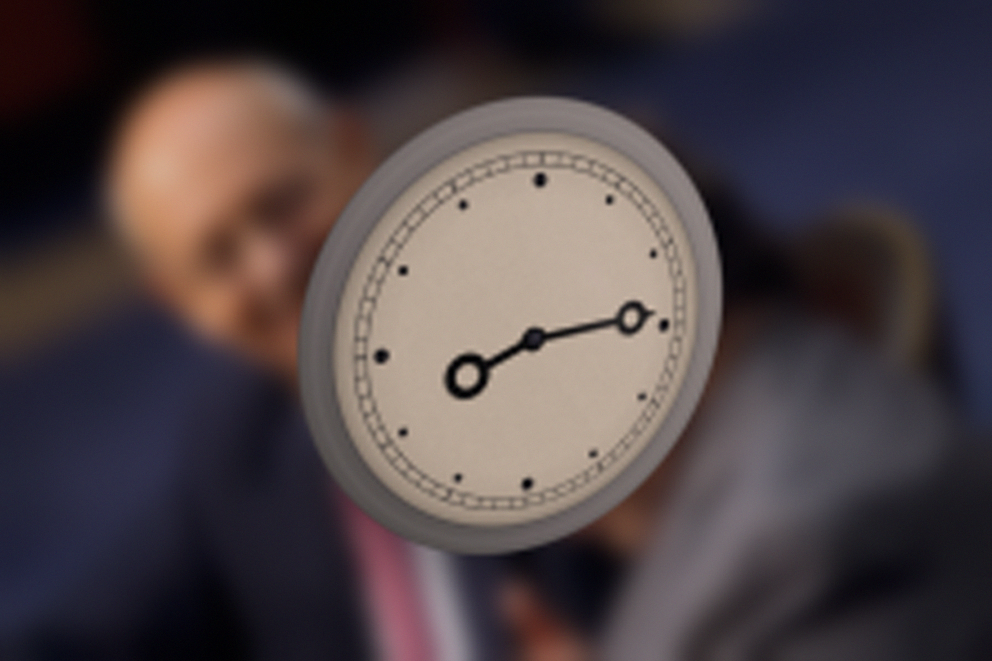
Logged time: 8:14
